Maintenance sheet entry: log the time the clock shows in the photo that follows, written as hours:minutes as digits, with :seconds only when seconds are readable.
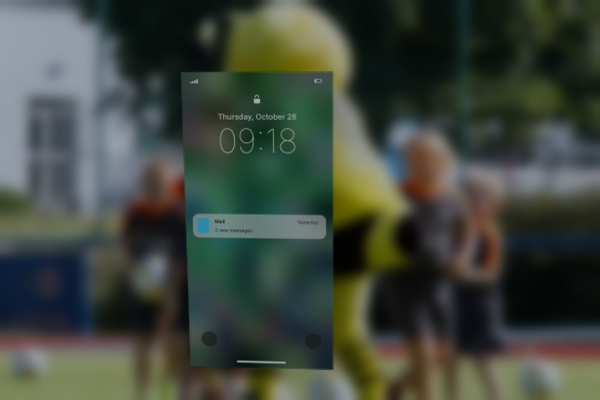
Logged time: 9:18
